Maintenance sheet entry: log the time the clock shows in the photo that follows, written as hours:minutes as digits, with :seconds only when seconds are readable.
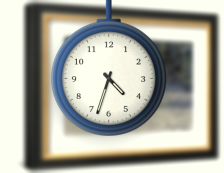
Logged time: 4:33
